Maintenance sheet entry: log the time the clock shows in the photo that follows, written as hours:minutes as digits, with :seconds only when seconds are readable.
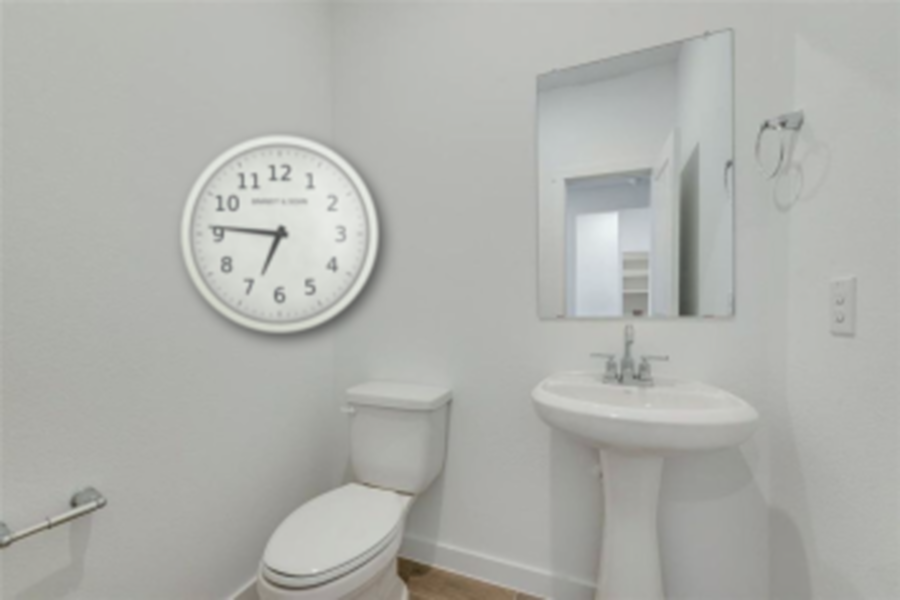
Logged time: 6:46
